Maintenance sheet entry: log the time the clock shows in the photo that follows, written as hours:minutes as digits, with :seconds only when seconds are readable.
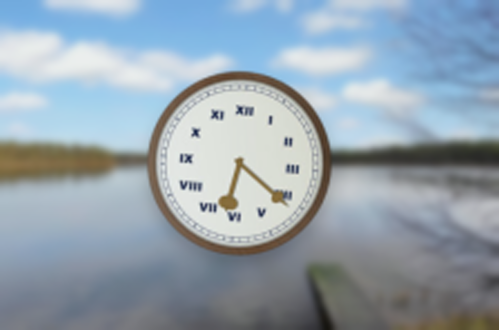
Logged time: 6:21
